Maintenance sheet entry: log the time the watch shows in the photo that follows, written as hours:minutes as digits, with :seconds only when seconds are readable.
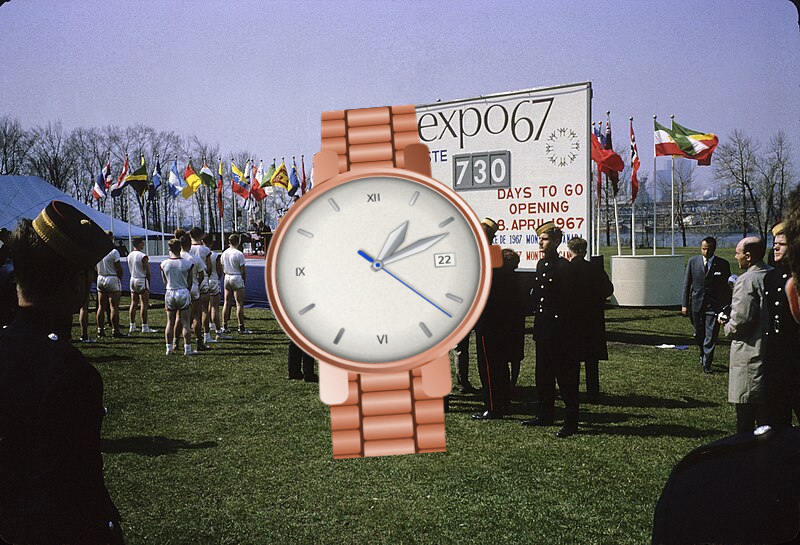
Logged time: 1:11:22
